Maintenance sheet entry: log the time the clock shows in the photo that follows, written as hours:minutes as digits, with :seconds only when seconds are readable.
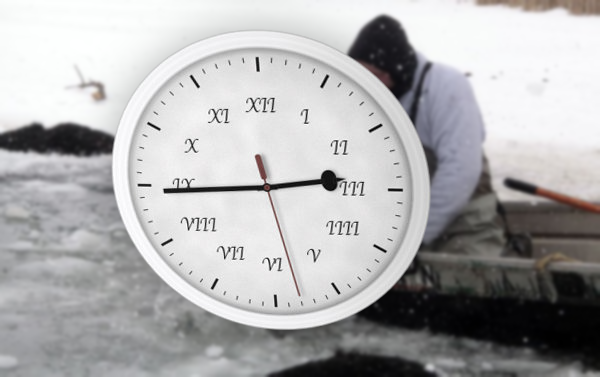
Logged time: 2:44:28
